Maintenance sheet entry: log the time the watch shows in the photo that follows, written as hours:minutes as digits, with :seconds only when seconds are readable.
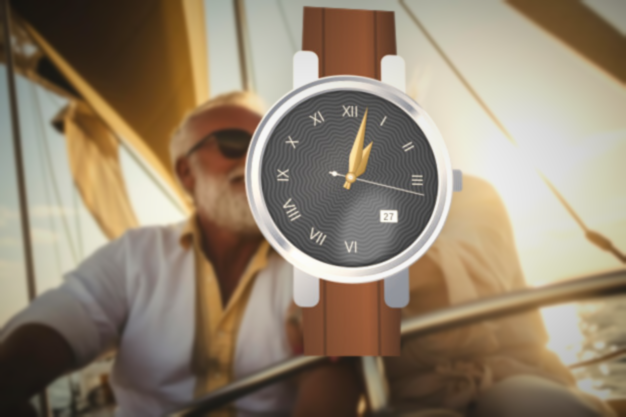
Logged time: 1:02:17
